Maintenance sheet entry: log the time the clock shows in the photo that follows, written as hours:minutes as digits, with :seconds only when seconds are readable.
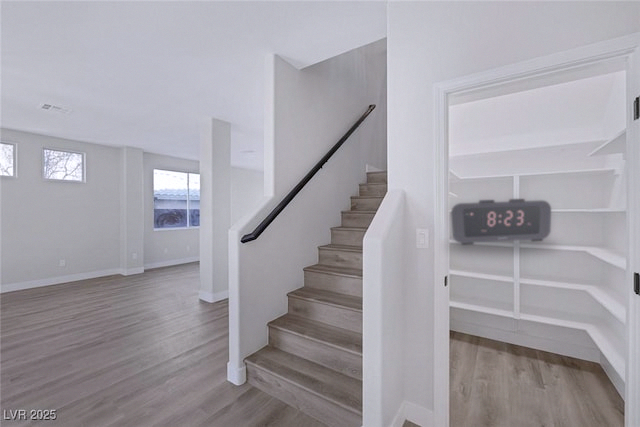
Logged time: 8:23
